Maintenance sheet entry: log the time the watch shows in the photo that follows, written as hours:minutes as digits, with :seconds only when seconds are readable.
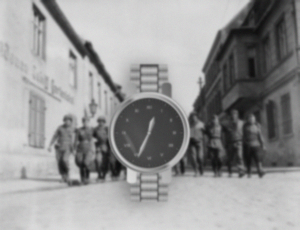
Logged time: 12:34
